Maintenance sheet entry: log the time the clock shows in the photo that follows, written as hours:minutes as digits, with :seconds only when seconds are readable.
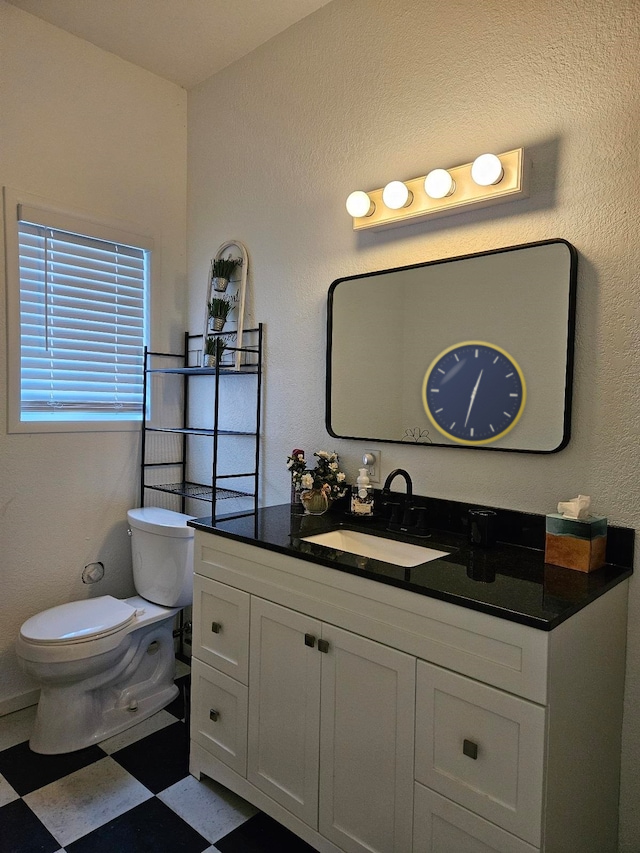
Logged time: 12:32
